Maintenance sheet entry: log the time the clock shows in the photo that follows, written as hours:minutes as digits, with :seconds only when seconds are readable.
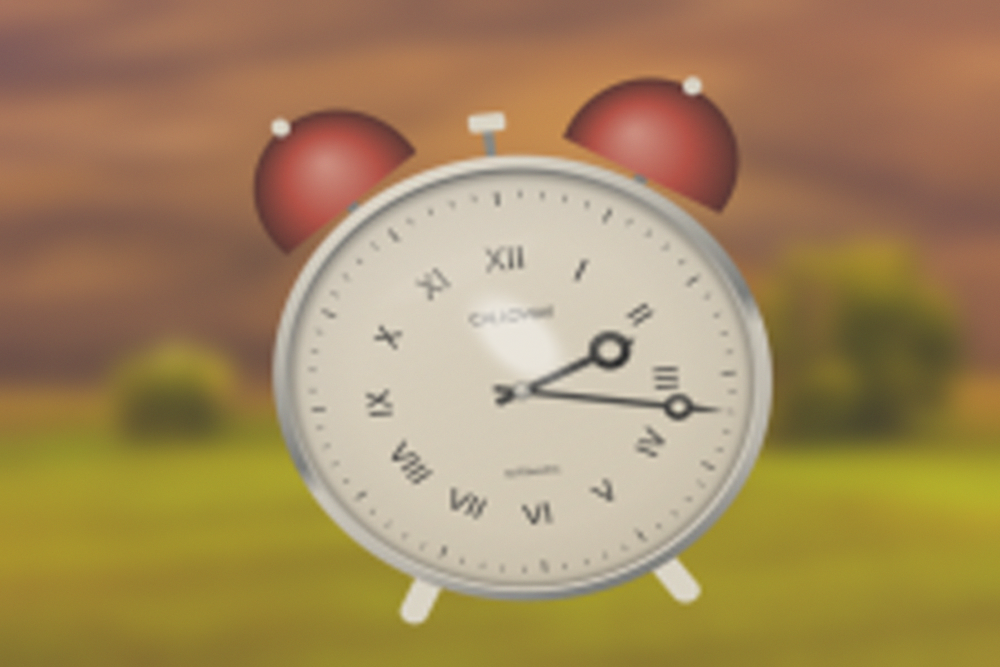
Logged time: 2:17
